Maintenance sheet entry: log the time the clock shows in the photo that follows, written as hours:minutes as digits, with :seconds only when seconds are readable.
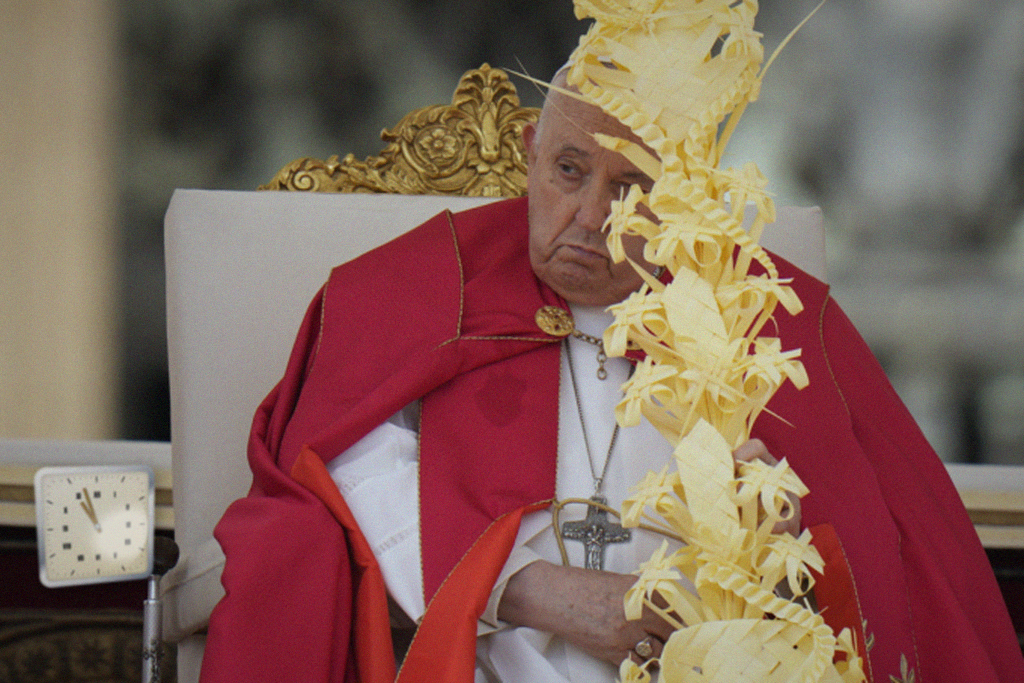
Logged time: 10:57
